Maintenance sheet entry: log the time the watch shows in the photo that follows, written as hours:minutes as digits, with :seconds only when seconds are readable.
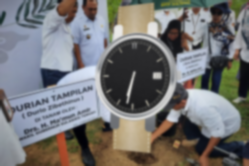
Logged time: 6:32
